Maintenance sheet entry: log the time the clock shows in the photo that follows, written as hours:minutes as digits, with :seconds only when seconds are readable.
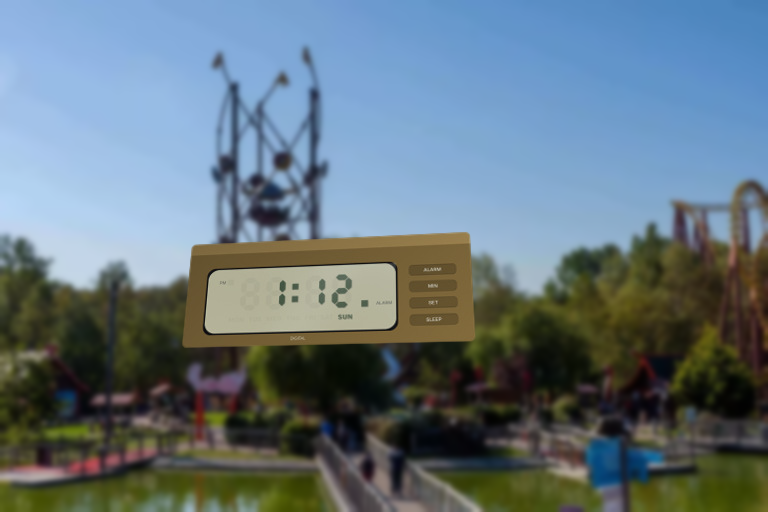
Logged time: 1:12
